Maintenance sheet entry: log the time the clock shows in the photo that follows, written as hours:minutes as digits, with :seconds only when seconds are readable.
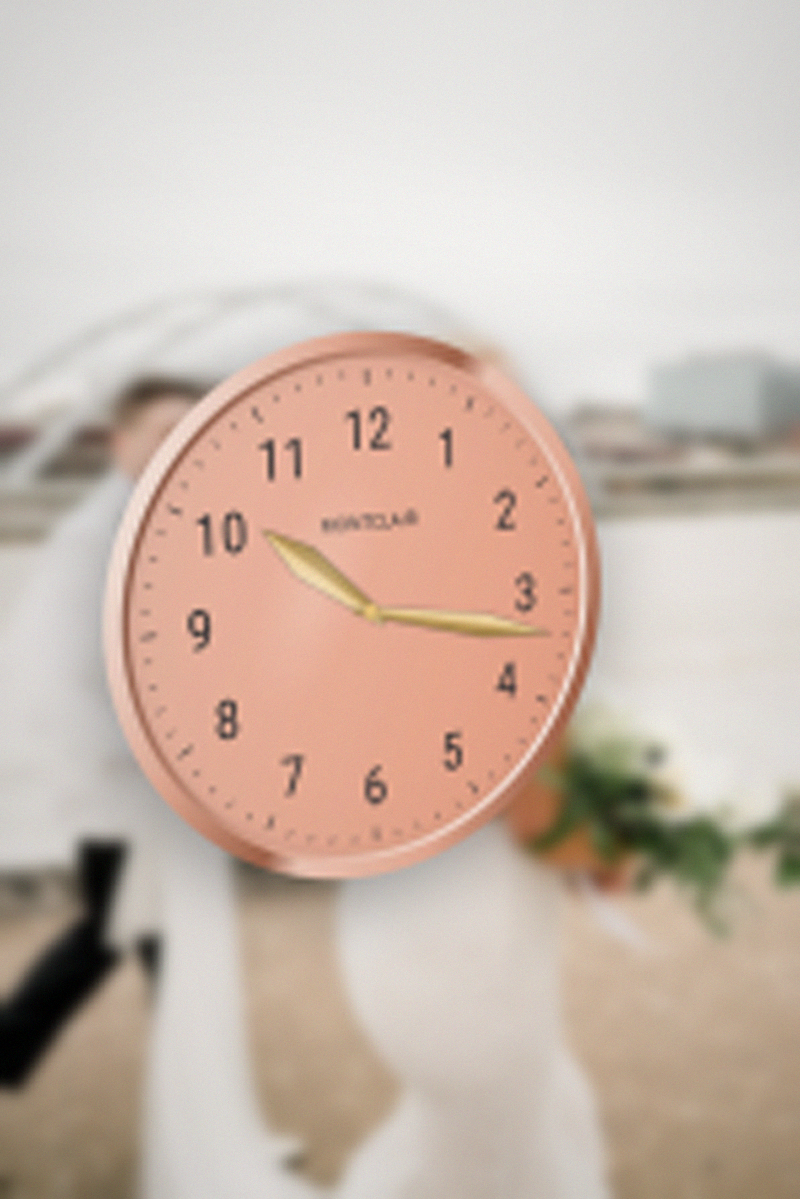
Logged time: 10:17
